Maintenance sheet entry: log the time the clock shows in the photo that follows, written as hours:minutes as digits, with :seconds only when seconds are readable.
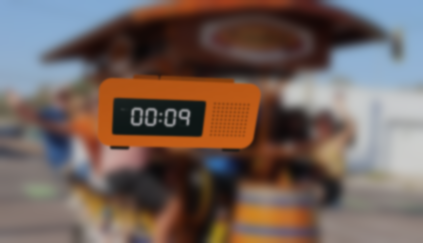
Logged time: 0:09
